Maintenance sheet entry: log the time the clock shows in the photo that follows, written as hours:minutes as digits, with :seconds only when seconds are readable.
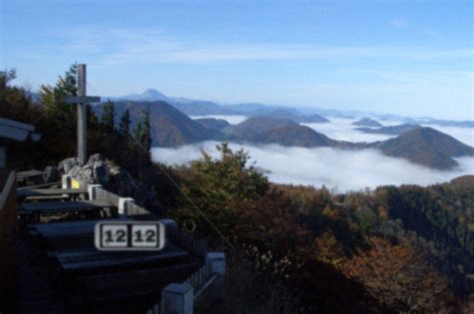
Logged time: 12:12
